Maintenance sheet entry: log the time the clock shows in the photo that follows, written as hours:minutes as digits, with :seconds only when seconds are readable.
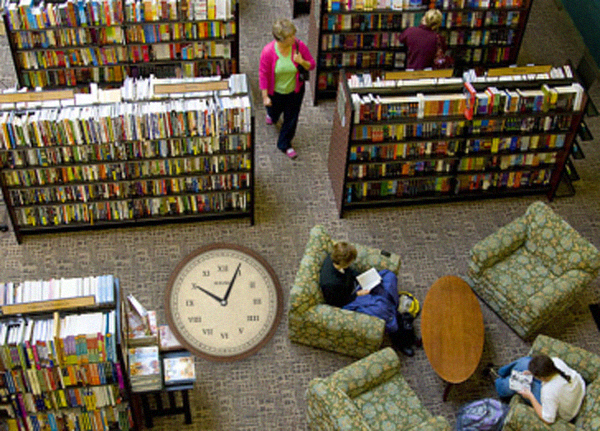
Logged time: 10:04
